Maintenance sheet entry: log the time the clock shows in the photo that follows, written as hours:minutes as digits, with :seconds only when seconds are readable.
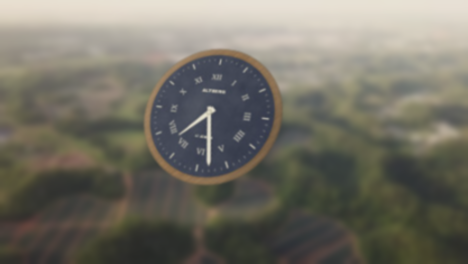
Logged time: 7:28
